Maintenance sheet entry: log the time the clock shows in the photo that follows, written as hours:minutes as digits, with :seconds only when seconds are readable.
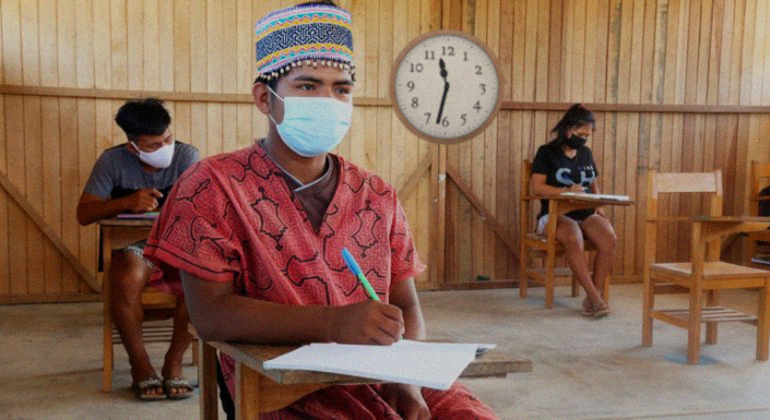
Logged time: 11:32
